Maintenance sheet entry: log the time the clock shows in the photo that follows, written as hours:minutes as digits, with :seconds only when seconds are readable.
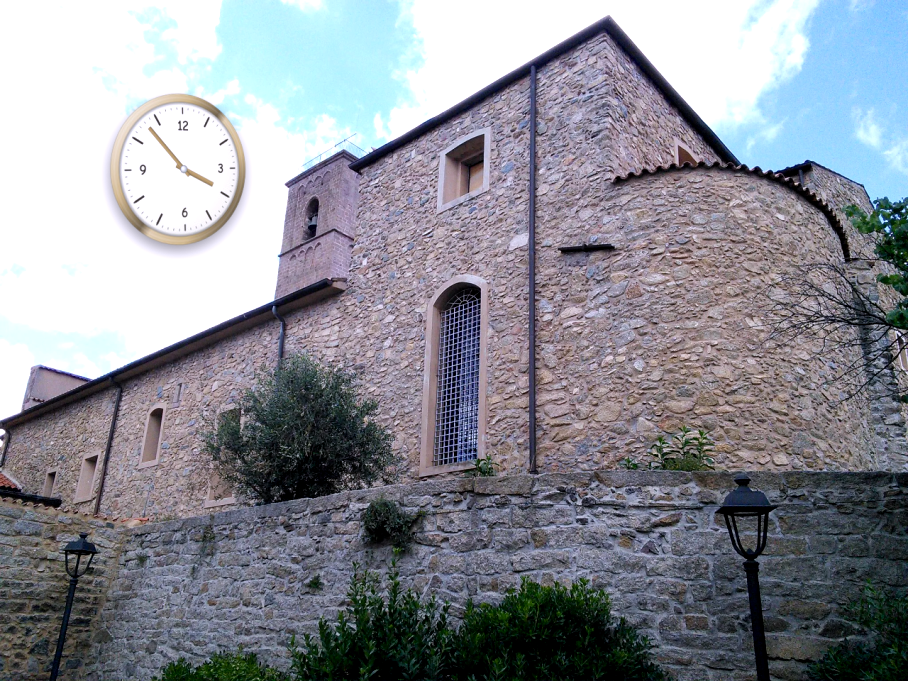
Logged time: 3:53
